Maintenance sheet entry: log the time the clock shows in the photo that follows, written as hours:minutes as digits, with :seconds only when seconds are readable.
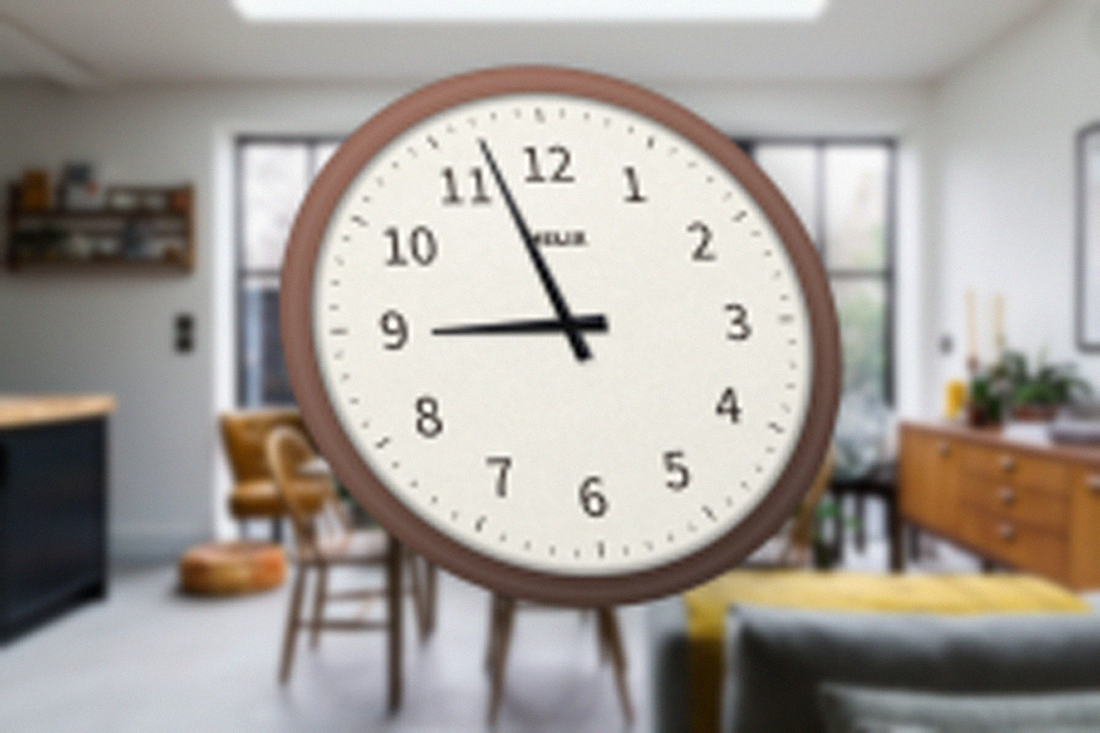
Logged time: 8:57
